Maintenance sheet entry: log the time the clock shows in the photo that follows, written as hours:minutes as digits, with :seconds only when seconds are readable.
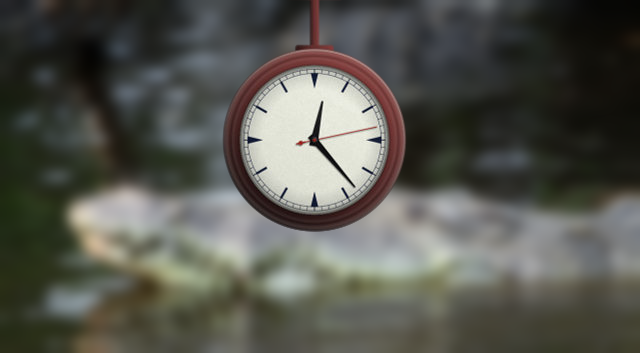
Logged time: 12:23:13
